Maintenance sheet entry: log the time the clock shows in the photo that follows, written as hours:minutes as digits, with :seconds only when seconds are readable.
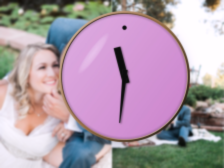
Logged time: 11:31
